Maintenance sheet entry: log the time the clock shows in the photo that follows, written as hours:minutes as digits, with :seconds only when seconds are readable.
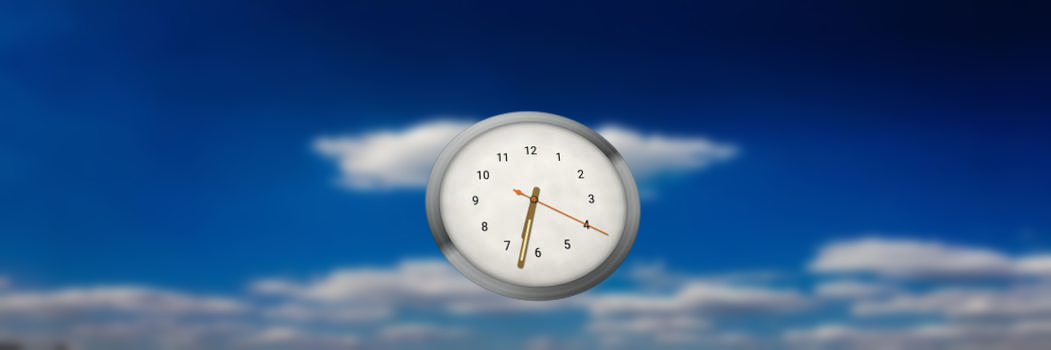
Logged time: 6:32:20
